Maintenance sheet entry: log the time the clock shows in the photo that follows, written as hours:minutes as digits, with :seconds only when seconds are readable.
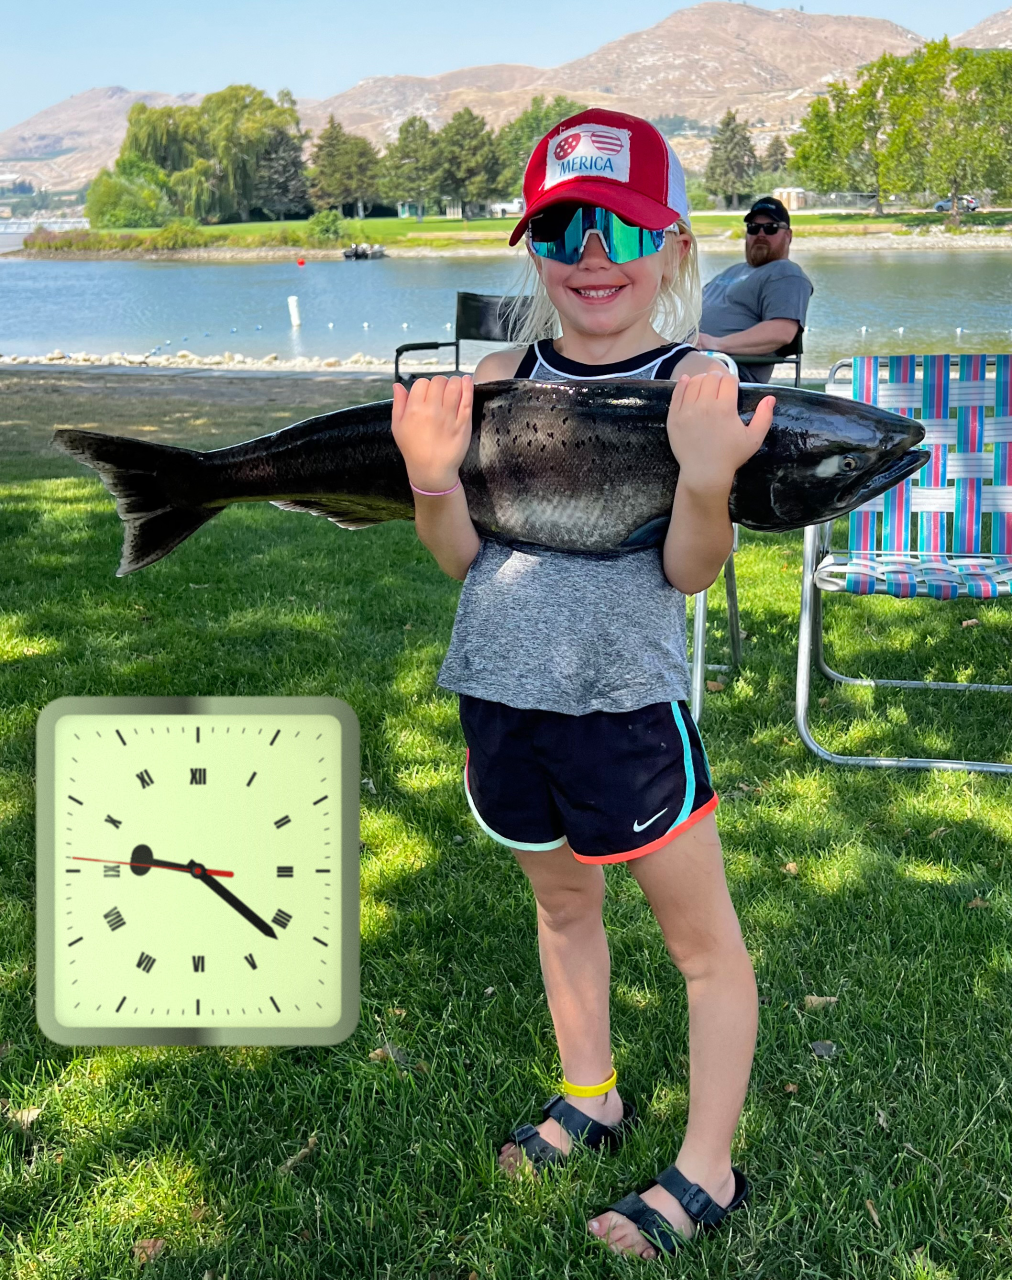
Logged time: 9:21:46
